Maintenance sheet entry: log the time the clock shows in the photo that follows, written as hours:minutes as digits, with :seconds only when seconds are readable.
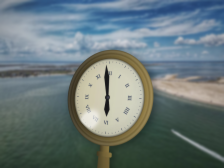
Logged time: 5:59
